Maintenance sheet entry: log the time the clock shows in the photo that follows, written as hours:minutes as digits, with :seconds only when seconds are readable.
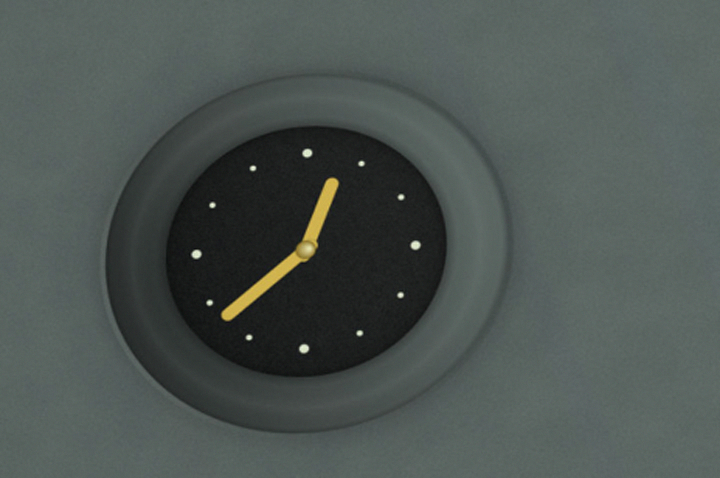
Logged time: 12:38
